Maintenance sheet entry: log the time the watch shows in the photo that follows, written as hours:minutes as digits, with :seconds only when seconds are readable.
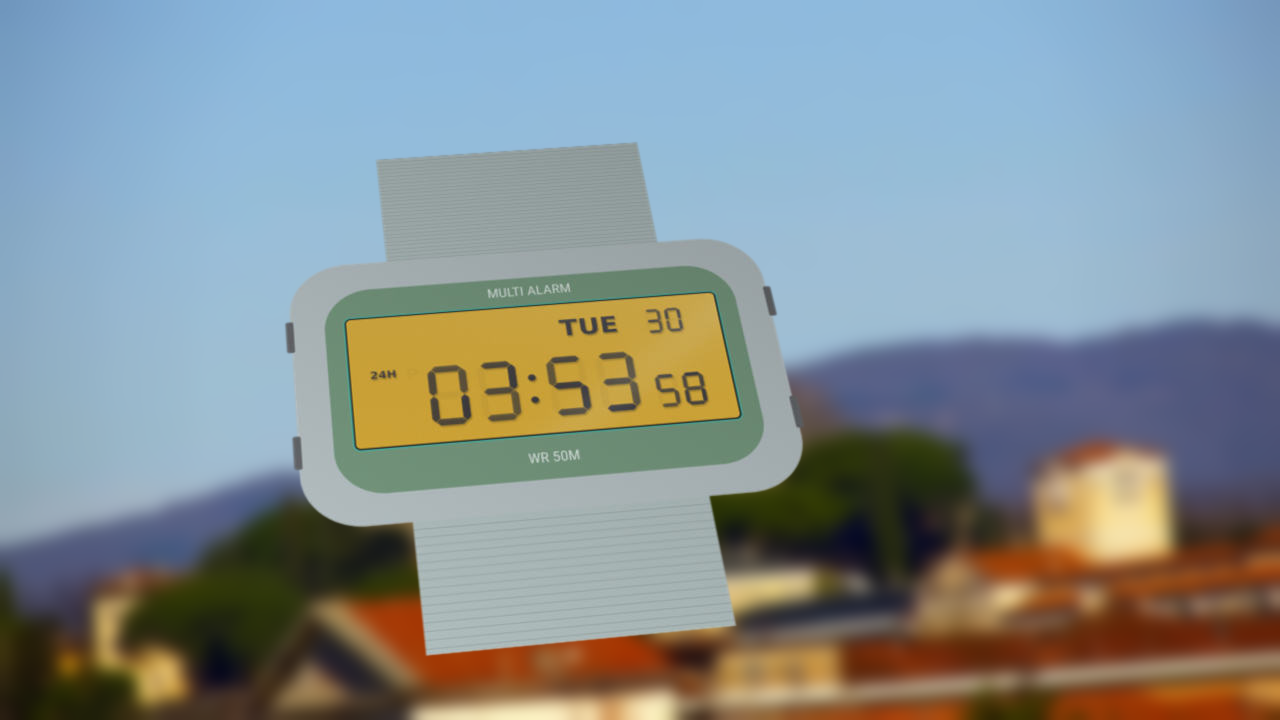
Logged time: 3:53:58
